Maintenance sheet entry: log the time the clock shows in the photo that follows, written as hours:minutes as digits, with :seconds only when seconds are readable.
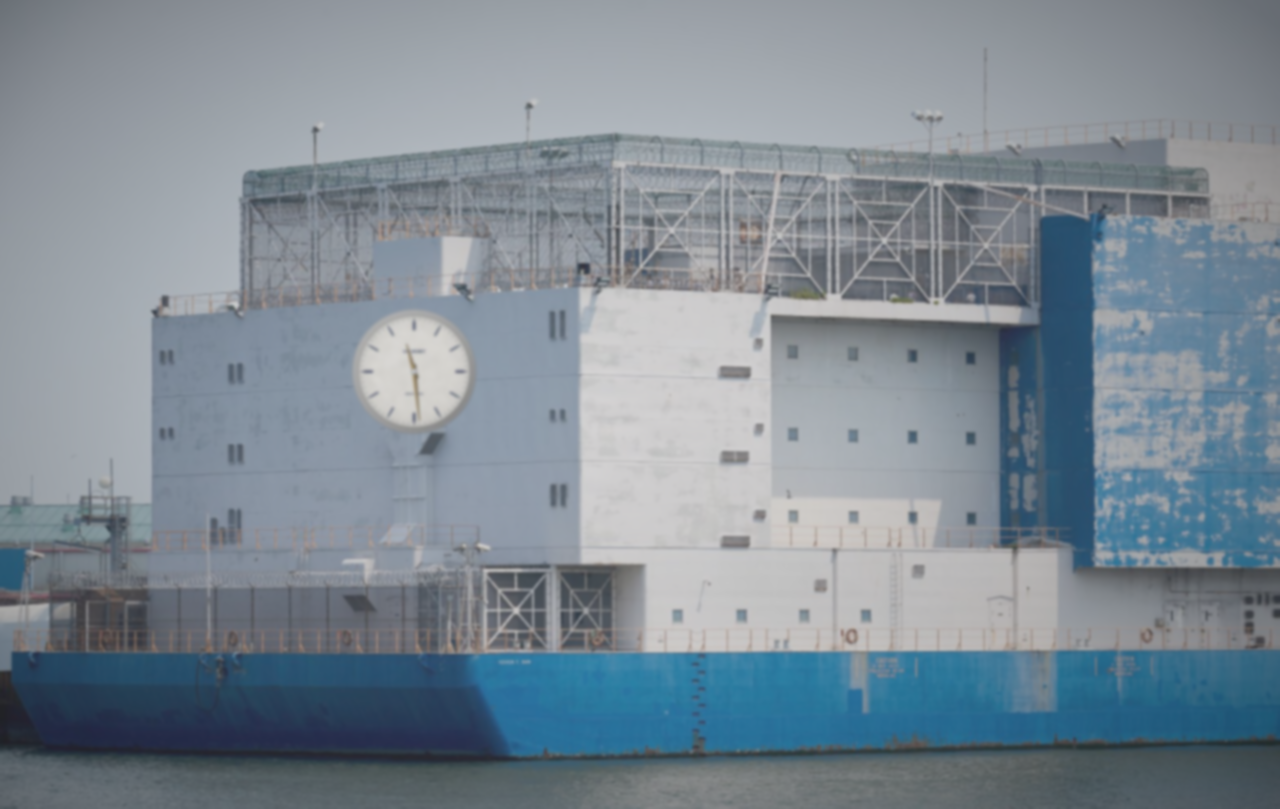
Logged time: 11:29
